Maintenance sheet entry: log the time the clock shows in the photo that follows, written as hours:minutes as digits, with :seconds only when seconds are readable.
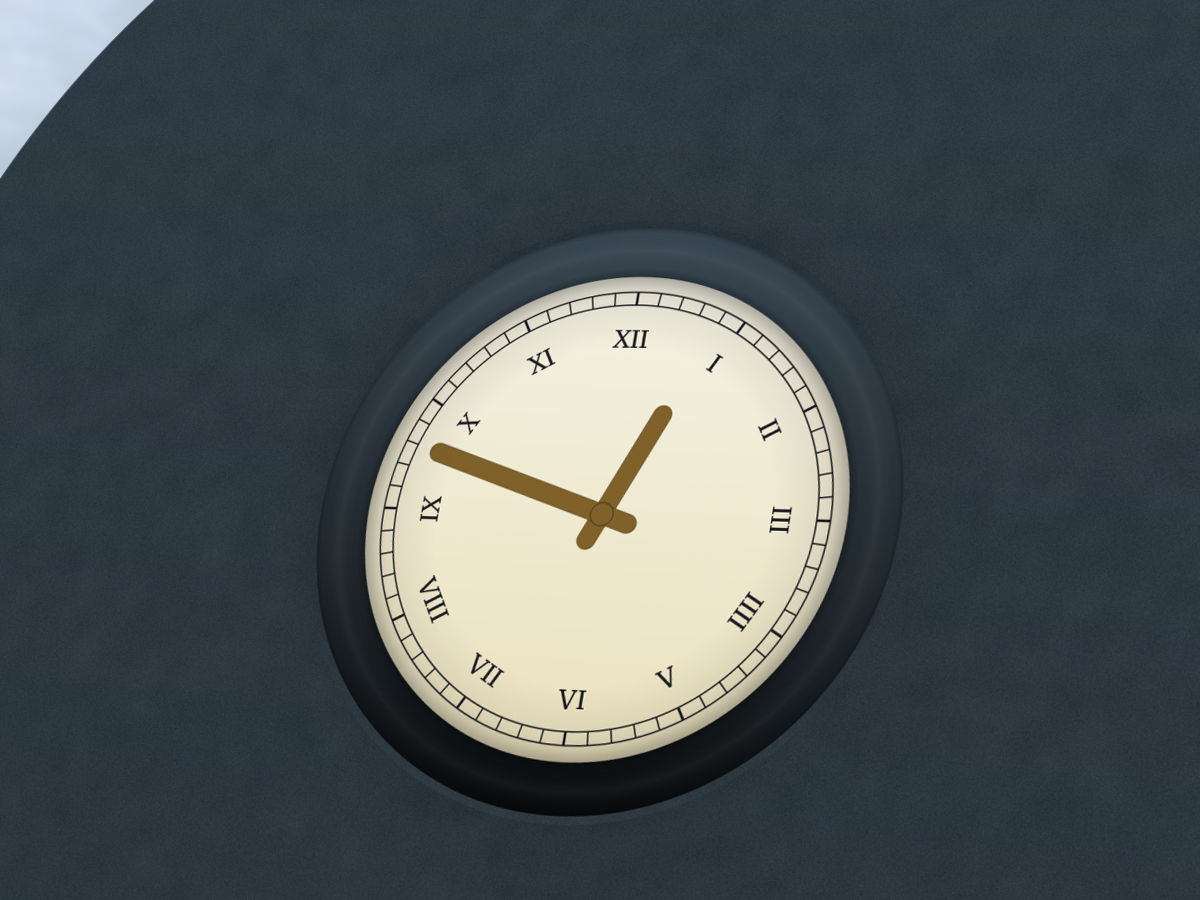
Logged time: 12:48
